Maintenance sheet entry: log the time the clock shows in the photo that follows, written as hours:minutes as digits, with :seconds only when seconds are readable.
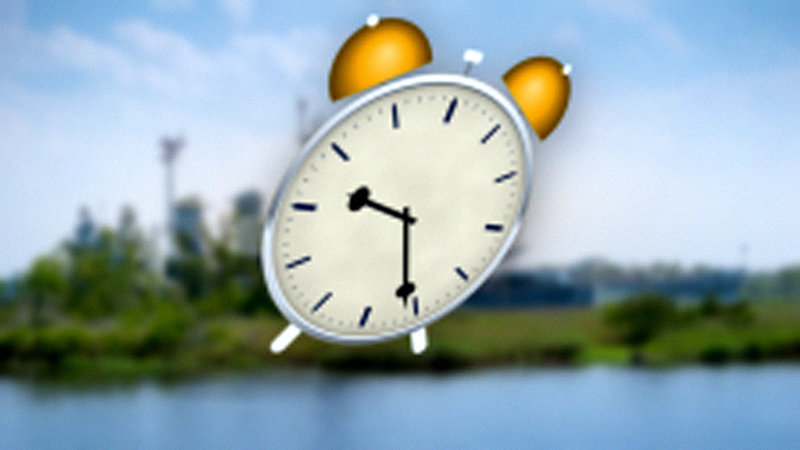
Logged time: 9:26
